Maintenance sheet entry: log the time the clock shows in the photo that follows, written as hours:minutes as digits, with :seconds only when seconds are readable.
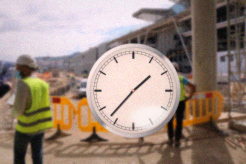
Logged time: 1:37
